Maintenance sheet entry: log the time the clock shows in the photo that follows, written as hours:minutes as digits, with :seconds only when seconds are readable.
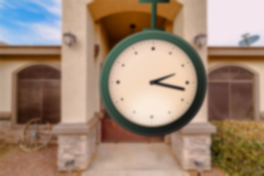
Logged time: 2:17
